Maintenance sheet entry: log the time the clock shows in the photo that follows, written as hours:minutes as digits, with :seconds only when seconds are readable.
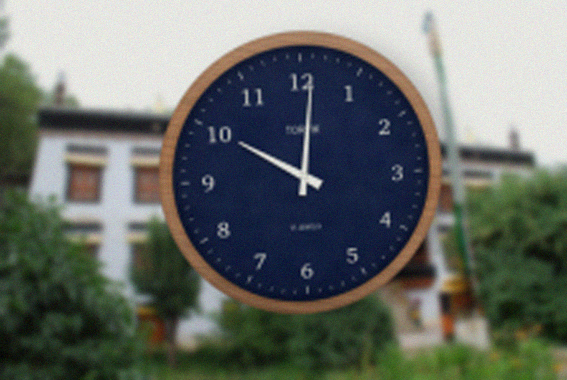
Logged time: 10:01
